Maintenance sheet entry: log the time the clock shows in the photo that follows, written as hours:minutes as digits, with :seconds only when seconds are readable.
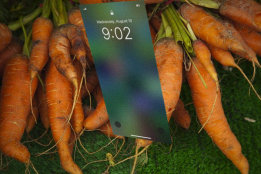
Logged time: 9:02
